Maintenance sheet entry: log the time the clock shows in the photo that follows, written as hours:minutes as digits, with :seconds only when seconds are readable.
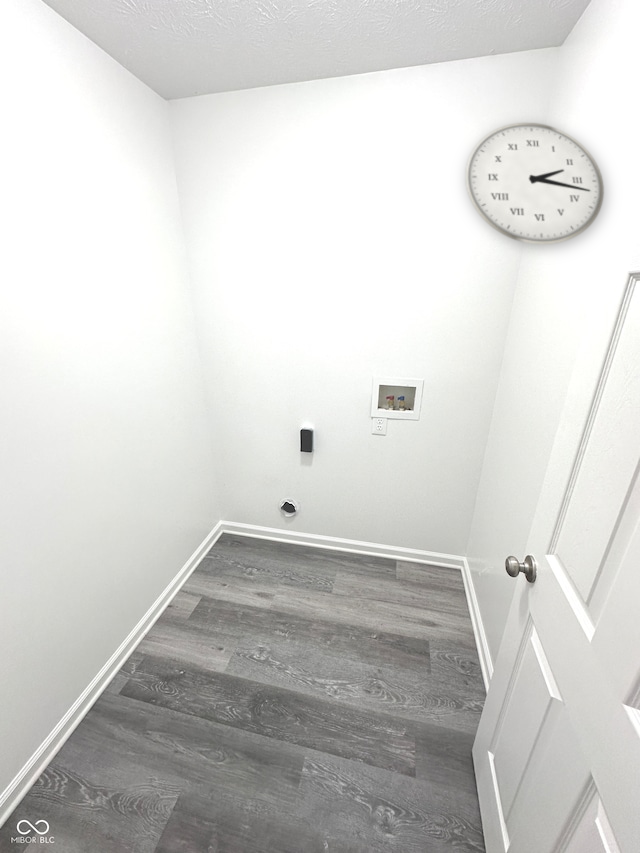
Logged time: 2:17
